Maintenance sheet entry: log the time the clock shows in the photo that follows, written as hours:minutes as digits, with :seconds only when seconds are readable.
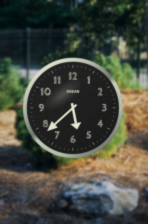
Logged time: 5:38
